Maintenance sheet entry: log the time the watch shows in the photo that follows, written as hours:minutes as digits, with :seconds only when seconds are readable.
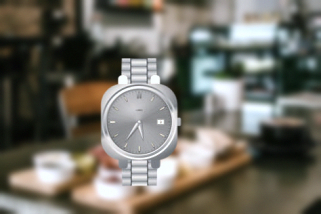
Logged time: 5:36
